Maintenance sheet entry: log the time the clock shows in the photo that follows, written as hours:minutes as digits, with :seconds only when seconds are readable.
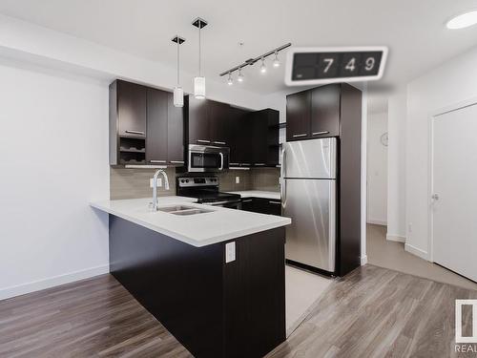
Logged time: 7:49
